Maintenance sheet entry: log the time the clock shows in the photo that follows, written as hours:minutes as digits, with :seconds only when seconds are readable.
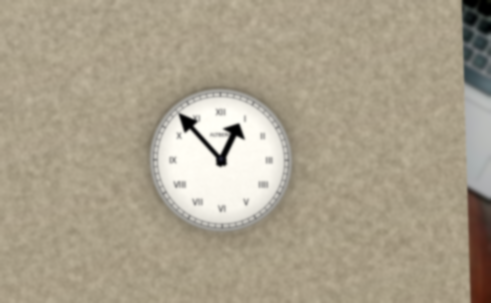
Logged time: 12:53
